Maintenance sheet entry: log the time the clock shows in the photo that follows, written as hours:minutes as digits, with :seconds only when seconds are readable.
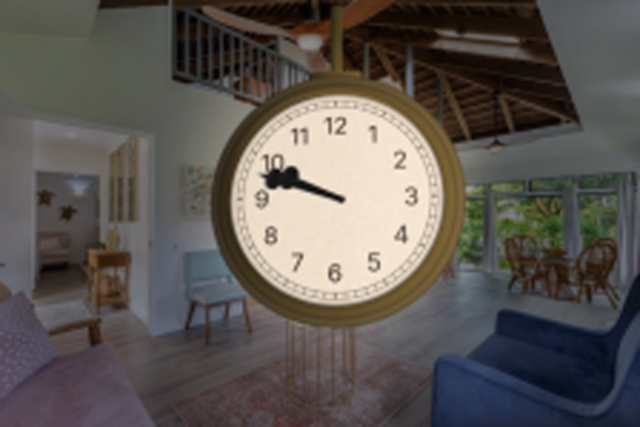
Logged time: 9:48
